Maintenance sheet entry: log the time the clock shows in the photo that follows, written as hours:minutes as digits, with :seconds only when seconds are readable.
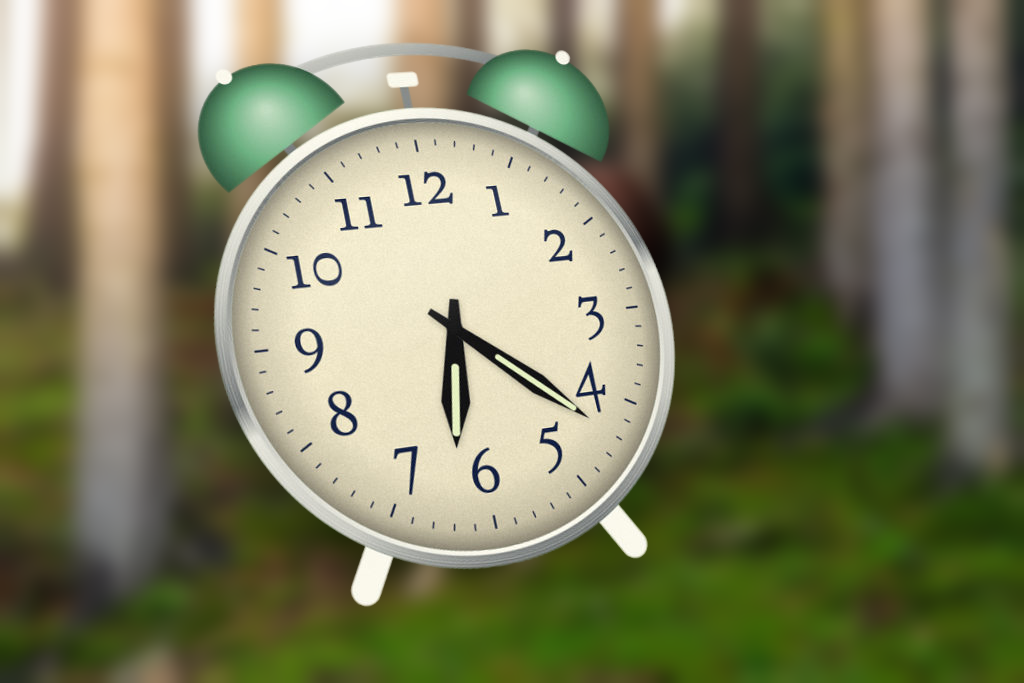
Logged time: 6:22
